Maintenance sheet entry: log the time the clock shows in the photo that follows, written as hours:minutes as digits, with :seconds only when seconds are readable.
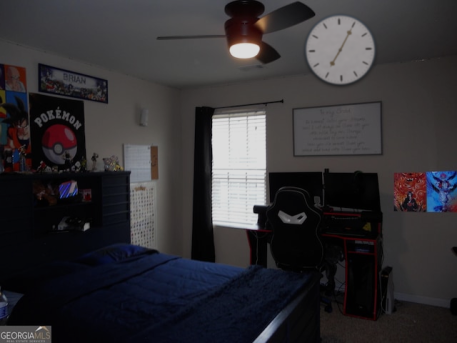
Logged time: 7:05
